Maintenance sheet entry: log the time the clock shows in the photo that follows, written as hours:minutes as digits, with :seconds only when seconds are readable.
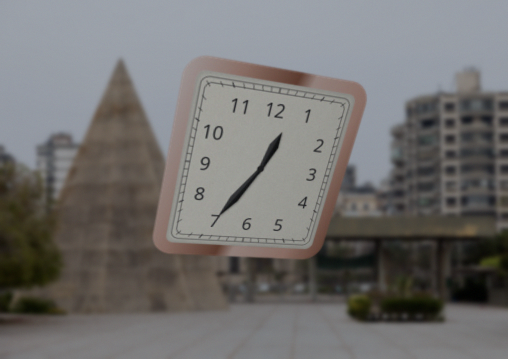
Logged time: 12:35
